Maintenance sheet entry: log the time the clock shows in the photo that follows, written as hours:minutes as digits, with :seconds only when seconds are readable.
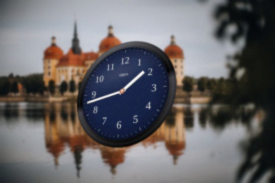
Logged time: 1:43
